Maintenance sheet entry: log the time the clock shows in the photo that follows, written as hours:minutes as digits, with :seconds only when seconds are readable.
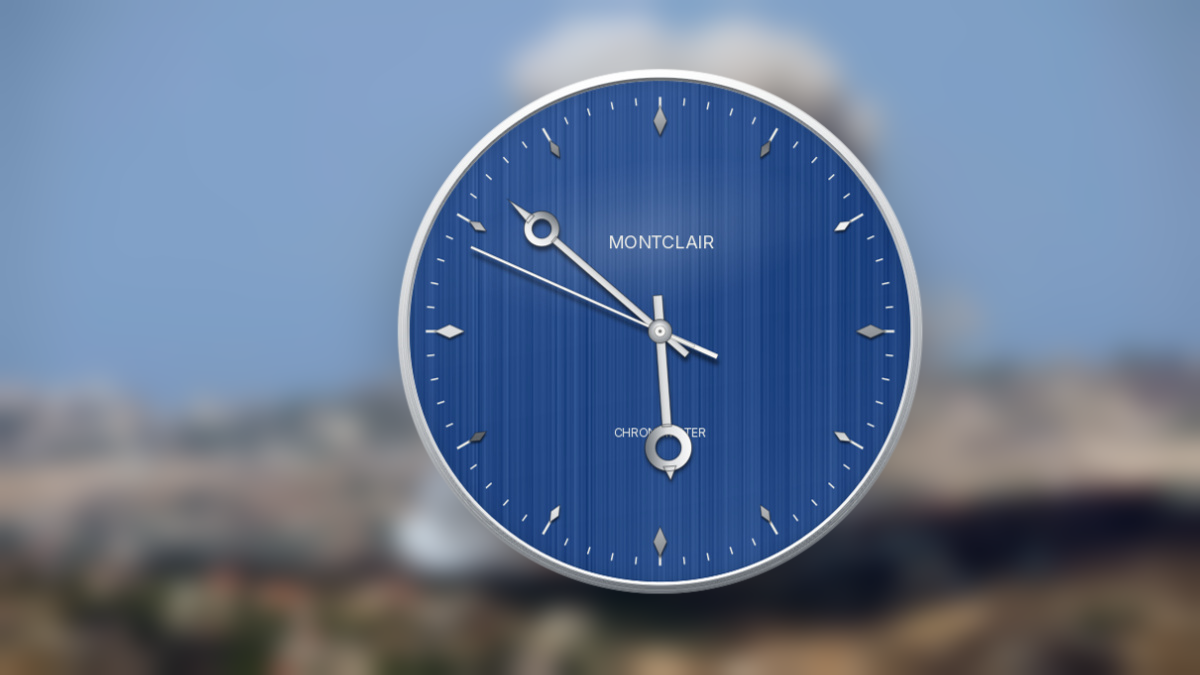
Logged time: 5:51:49
